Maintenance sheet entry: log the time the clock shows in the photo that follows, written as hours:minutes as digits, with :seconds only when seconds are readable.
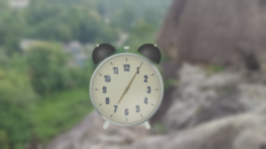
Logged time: 7:05
